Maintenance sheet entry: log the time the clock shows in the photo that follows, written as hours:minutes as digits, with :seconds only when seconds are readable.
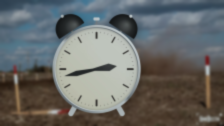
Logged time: 2:43
